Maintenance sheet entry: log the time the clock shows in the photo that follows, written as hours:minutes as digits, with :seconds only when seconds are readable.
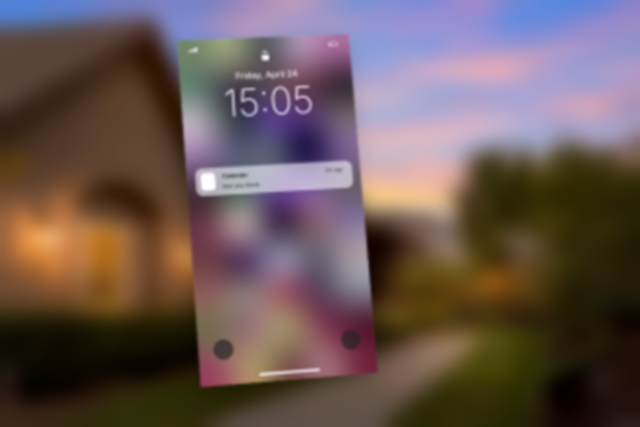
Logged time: 15:05
